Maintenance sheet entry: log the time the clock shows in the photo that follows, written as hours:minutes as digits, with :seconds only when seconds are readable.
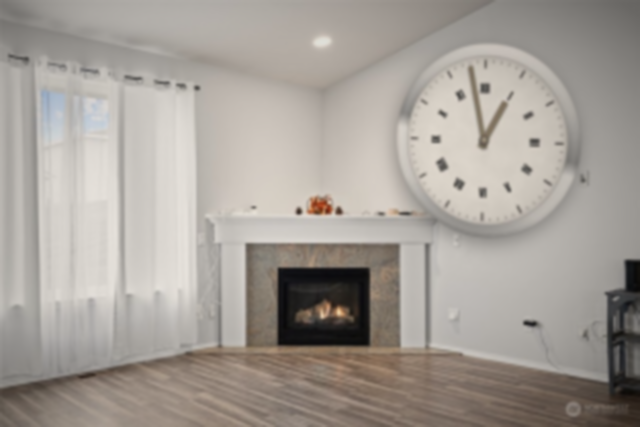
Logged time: 12:58
